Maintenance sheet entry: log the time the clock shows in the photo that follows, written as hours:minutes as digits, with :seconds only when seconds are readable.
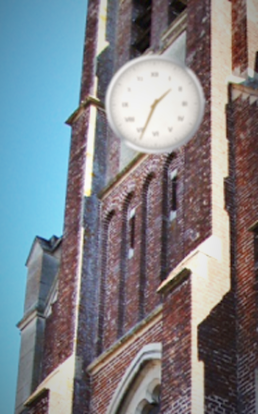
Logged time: 1:34
